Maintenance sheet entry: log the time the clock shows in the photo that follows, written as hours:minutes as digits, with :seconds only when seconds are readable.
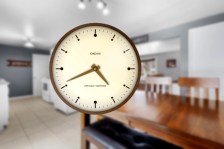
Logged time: 4:41
